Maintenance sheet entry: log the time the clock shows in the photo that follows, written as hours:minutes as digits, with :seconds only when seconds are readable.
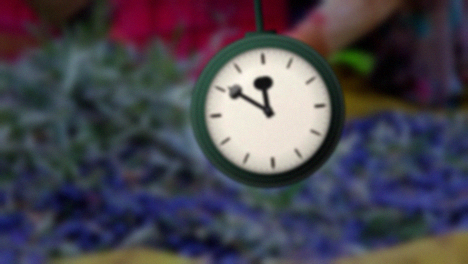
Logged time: 11:51
